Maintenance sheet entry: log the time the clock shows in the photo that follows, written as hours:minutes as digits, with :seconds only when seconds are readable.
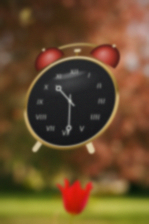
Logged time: 10:29
